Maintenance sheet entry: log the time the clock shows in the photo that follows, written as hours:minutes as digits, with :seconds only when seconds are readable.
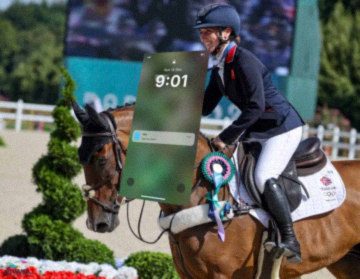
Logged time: 9:01
